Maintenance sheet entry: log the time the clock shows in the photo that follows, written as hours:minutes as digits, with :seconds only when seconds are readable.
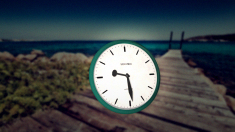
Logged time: 9:29
